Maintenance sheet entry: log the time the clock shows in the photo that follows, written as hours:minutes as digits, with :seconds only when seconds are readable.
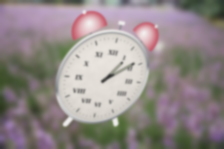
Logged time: 1:09
